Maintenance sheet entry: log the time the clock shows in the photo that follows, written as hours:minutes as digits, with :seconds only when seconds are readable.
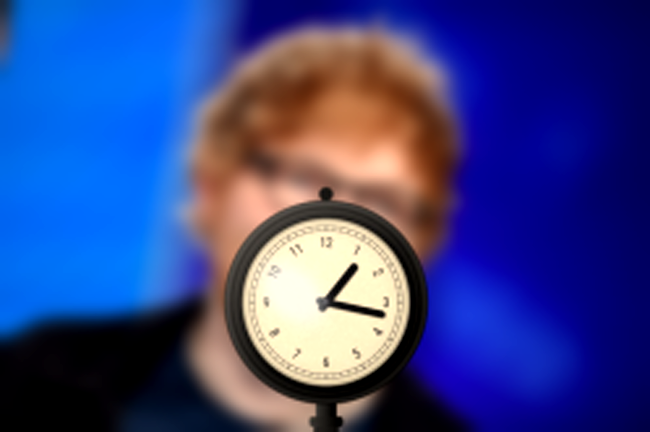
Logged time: 1:17
